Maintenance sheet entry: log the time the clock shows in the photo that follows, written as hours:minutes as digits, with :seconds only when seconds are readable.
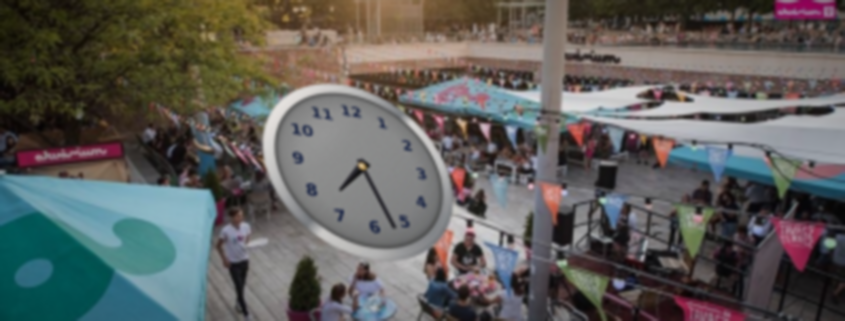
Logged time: 7:27
